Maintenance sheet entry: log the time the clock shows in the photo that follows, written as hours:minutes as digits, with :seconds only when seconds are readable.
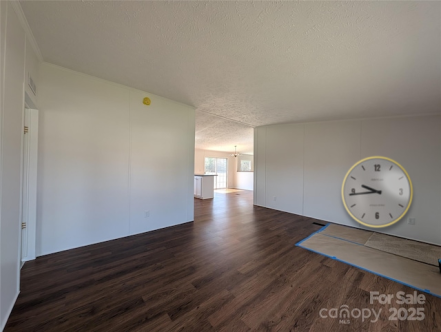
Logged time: 9:44
